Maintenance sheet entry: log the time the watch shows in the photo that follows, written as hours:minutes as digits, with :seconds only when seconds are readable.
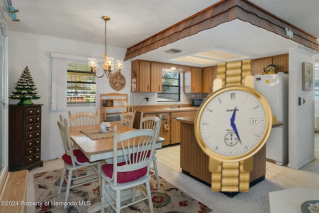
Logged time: 12:26
